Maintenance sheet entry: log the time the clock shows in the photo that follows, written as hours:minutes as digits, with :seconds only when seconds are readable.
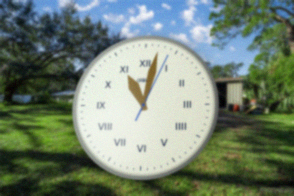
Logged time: 11:02:04
